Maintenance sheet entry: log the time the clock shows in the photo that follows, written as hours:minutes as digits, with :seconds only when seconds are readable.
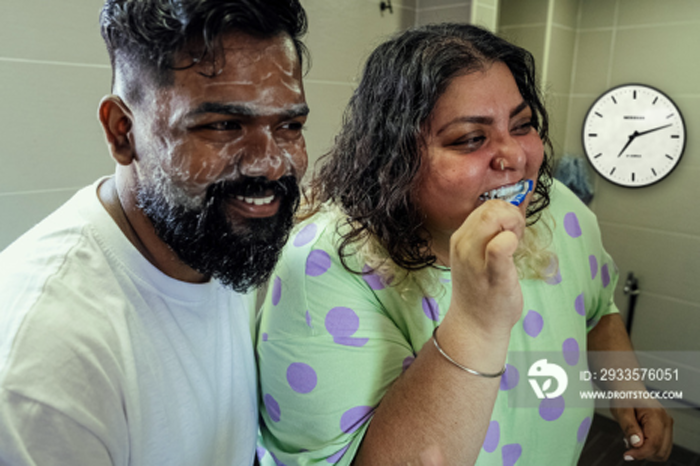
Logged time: 7:12
